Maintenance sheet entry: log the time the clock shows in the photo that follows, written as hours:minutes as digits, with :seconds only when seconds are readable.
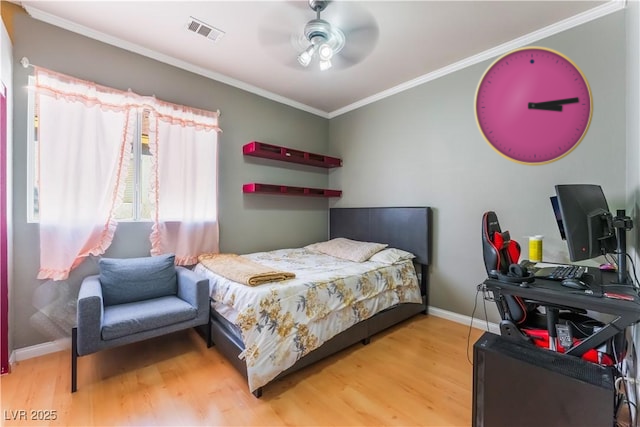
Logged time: 3:14
